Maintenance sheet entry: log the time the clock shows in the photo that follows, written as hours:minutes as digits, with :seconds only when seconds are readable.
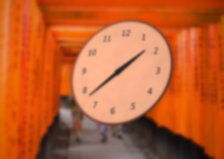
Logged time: 1:38
